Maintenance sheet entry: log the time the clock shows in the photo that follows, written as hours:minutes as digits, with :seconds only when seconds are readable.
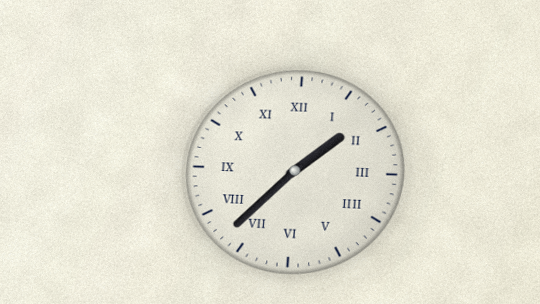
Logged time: 1:37
